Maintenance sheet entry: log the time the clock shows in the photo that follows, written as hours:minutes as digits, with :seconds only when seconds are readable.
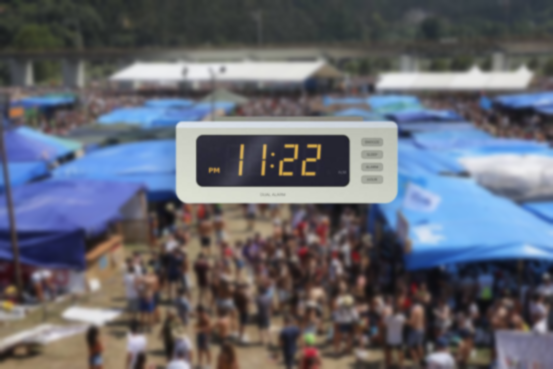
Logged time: 11:22
